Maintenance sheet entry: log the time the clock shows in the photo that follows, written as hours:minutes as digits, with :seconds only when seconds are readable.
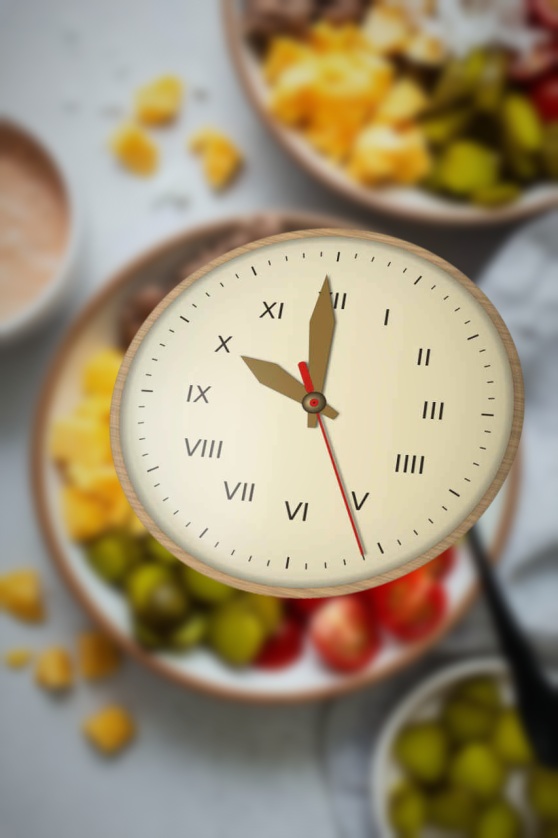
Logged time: 9:59:26
